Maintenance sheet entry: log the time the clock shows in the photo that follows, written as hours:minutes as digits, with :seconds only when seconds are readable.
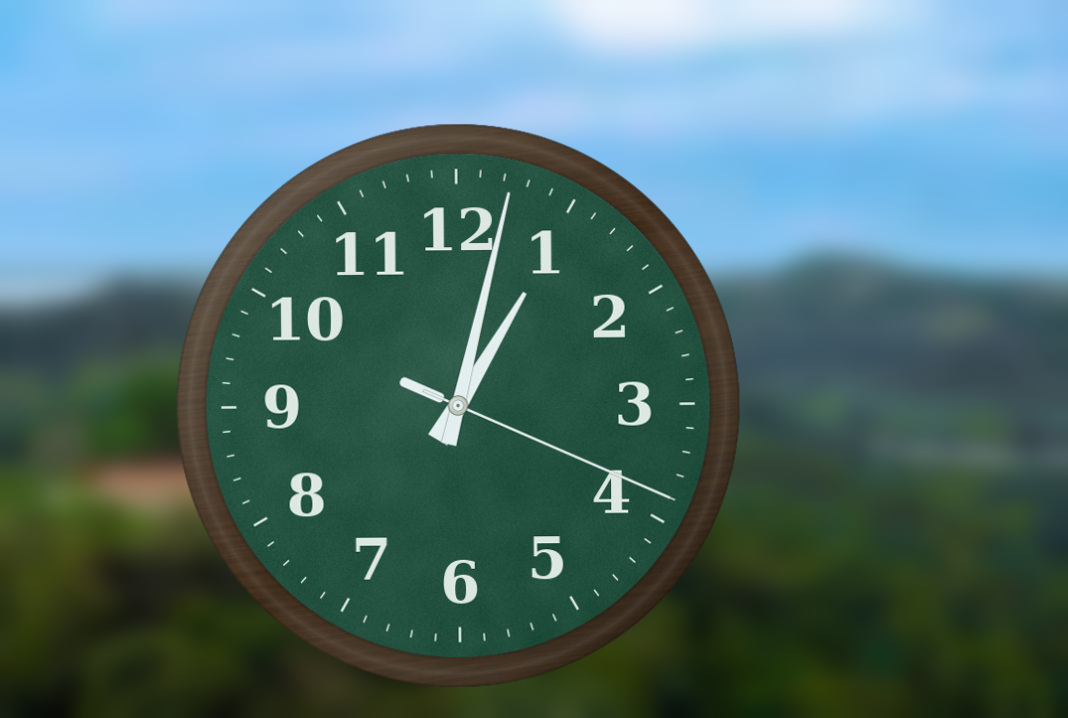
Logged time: 1:02:19
